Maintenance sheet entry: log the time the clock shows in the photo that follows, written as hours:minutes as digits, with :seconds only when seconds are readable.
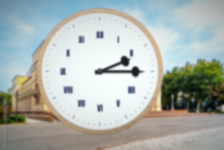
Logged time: 2:15
